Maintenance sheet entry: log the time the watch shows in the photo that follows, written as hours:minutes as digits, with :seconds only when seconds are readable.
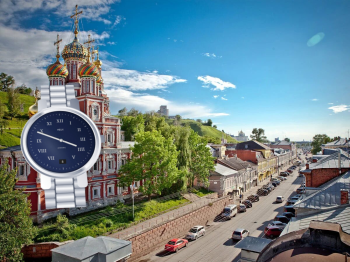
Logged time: 3:49
